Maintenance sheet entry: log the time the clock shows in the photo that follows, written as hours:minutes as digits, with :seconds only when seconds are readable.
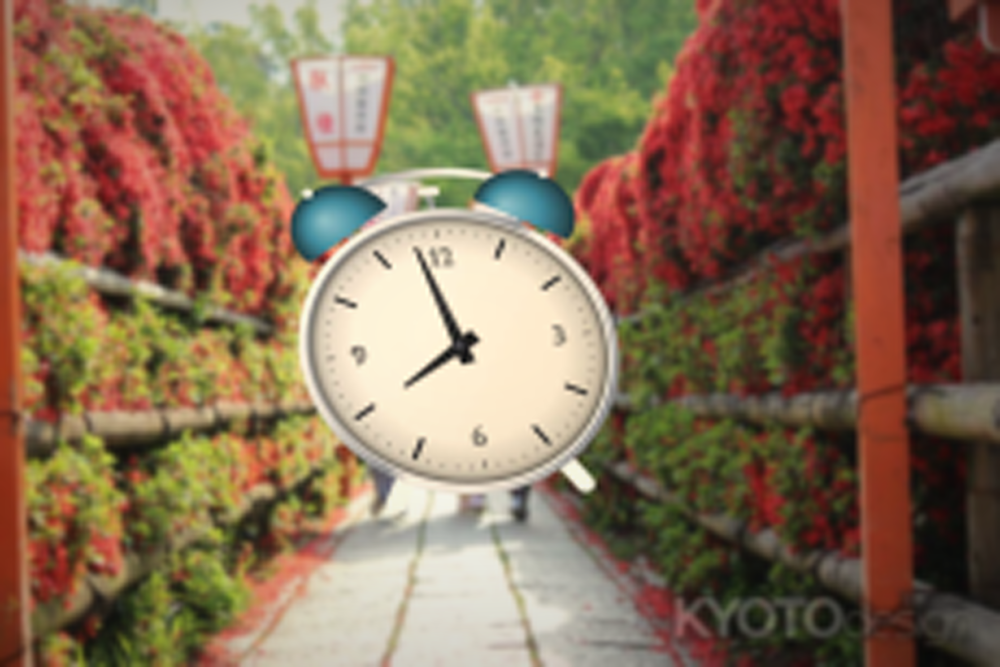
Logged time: 7:58
